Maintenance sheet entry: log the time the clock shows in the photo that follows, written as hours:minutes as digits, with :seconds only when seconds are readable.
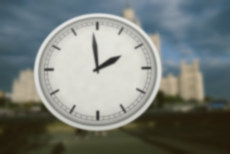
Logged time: 1:59
